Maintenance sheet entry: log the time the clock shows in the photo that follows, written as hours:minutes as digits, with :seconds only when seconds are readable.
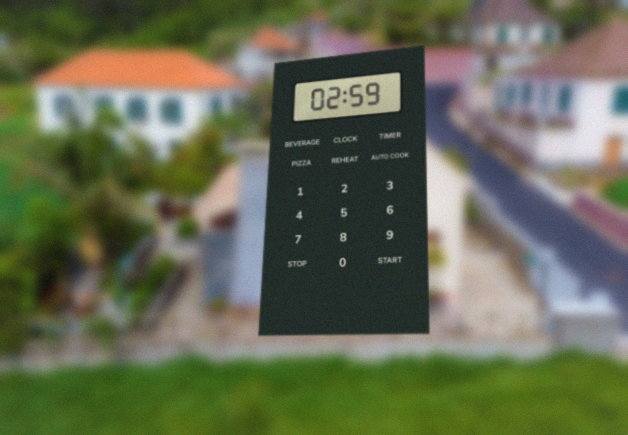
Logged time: 2:59
